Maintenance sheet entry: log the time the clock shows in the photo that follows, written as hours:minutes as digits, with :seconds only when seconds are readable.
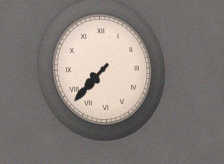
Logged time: 7:38
